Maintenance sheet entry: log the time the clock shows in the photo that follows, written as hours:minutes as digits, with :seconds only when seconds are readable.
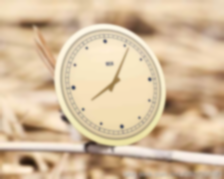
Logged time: 8:06
